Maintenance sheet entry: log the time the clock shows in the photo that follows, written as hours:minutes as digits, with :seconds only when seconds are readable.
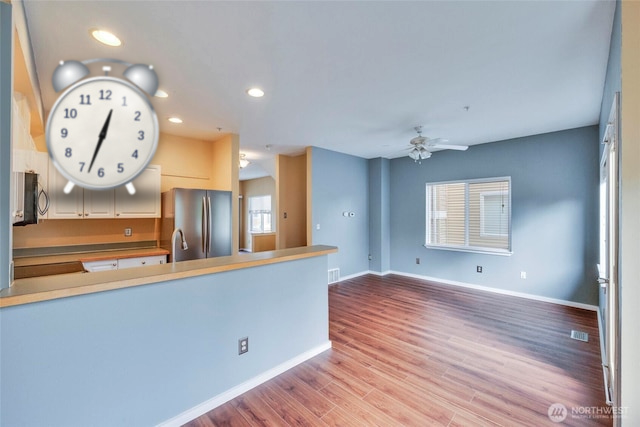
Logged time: 12:33
